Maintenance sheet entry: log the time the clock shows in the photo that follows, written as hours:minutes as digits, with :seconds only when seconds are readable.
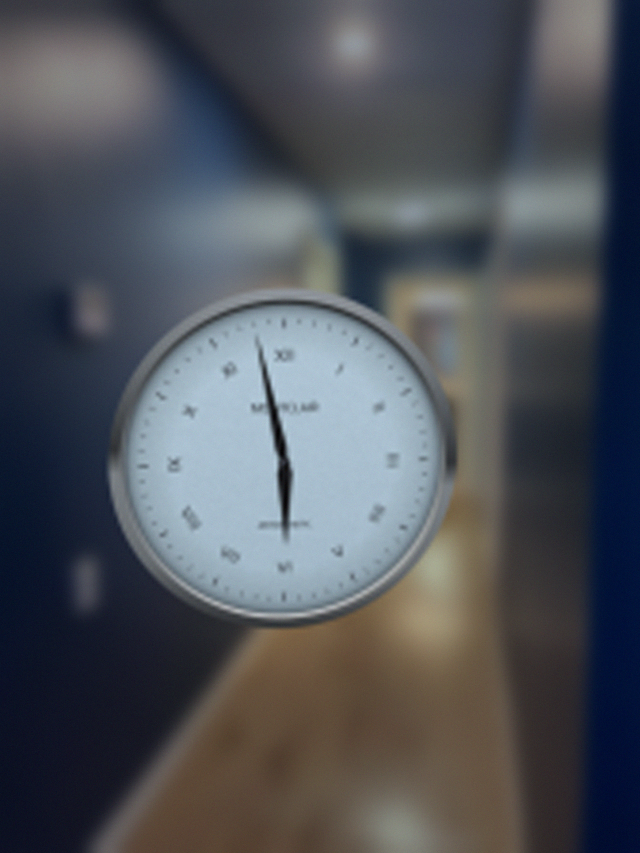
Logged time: 5:58
